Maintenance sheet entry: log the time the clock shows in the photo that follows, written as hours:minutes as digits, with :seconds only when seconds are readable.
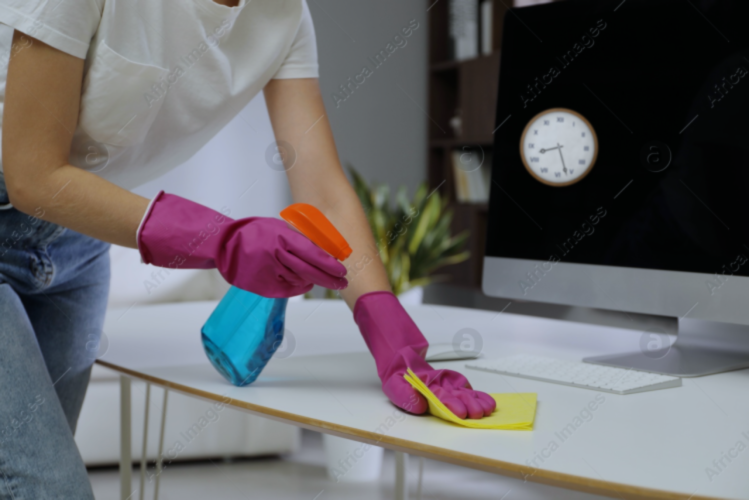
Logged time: 8:27
